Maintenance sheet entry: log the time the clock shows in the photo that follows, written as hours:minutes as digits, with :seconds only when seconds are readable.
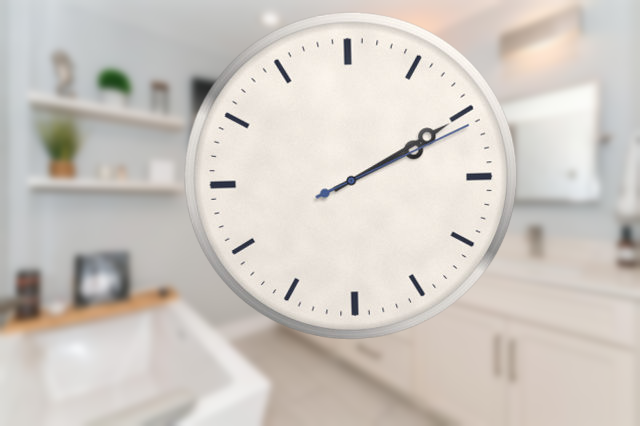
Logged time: 2:10:11
